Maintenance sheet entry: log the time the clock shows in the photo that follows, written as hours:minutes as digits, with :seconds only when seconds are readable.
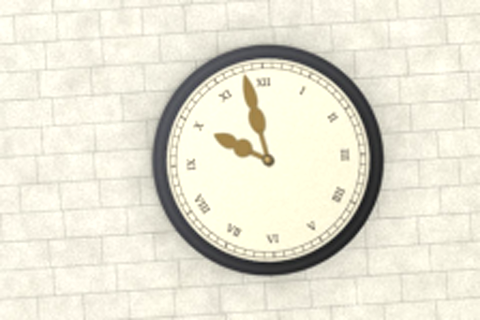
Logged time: 9:58
